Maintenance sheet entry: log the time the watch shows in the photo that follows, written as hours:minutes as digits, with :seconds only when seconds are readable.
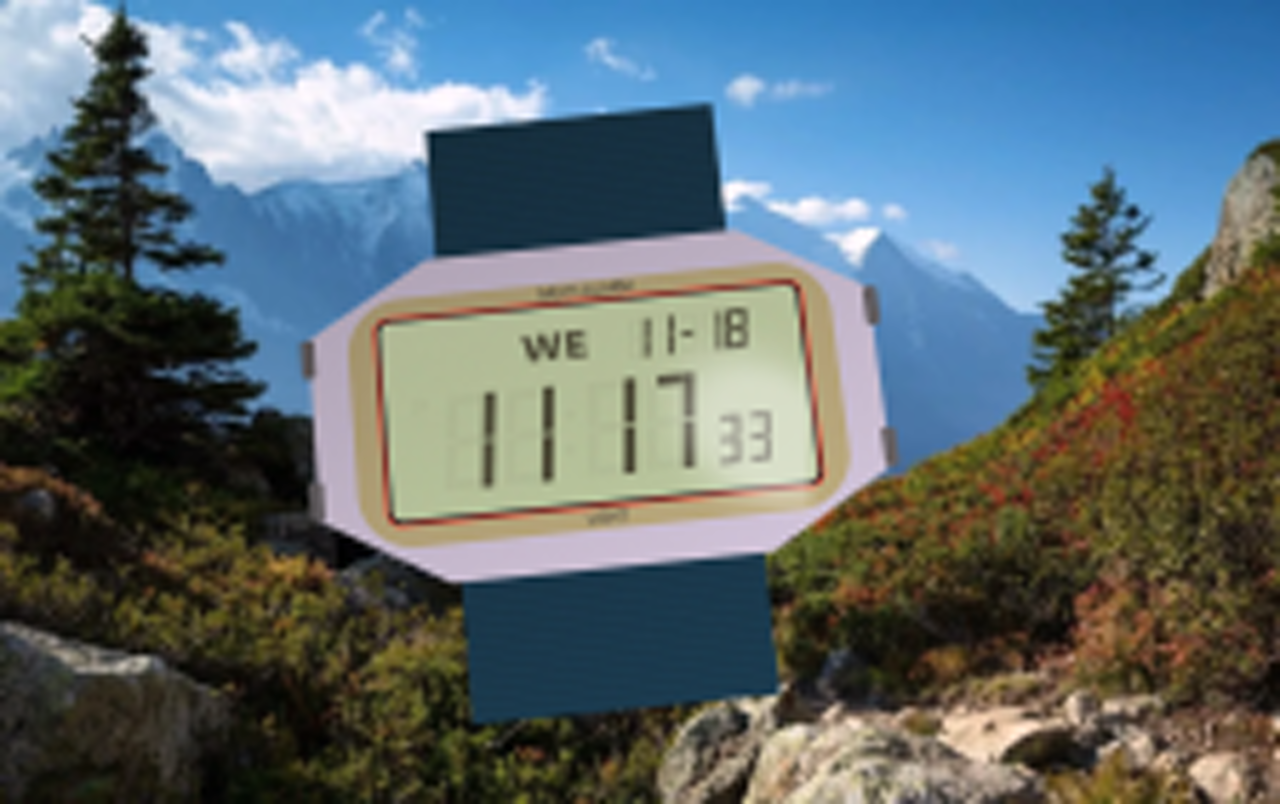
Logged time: 11:17:33
